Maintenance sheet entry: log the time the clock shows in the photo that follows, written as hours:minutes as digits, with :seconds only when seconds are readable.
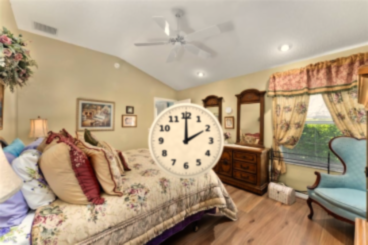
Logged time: 2:00
